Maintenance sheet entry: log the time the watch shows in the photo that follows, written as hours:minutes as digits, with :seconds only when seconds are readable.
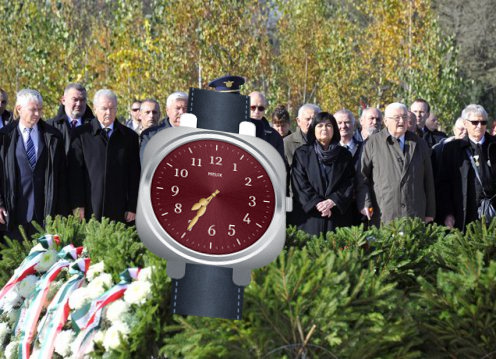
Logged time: 7:35
